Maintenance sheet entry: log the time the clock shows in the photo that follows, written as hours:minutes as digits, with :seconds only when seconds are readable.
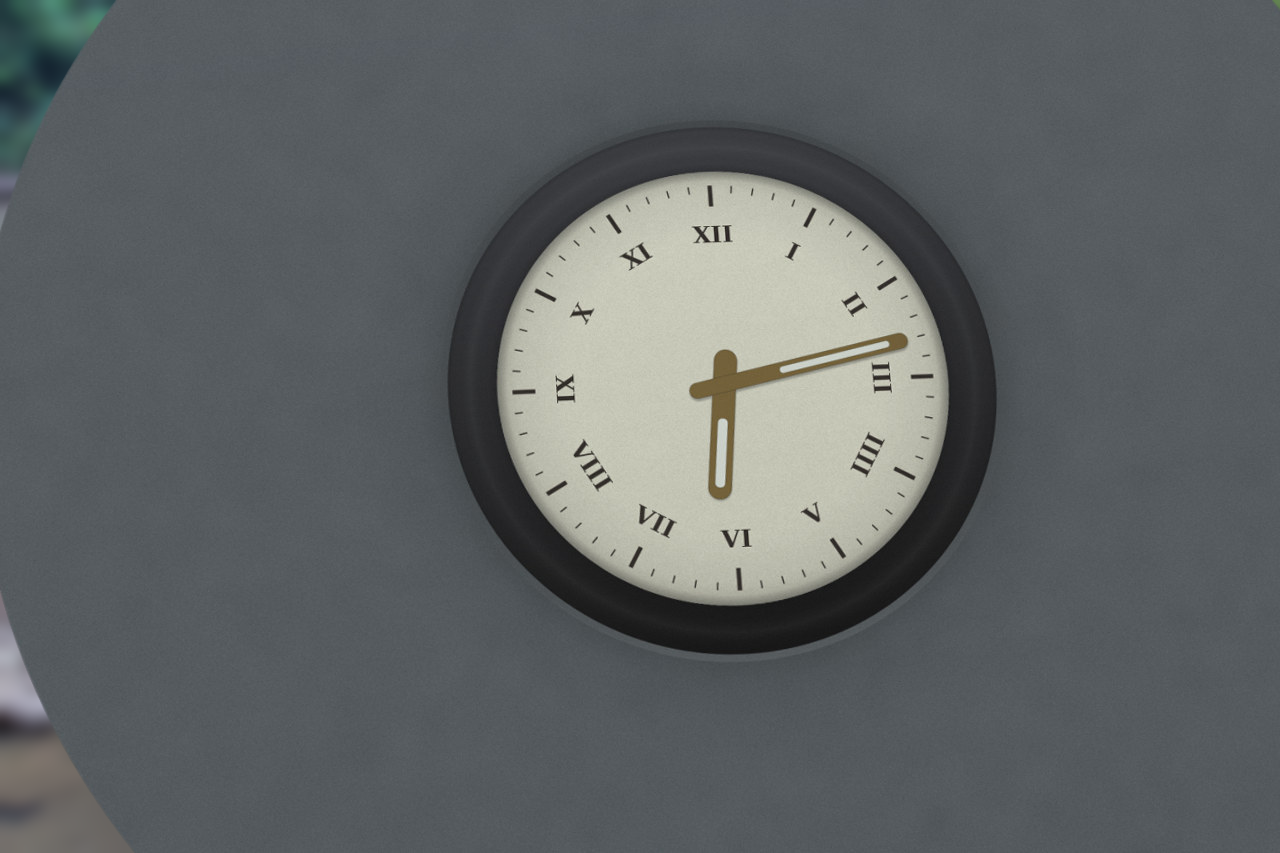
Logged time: 6:13
